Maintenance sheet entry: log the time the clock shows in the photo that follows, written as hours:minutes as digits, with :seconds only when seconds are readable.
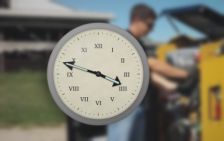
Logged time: 3:48
